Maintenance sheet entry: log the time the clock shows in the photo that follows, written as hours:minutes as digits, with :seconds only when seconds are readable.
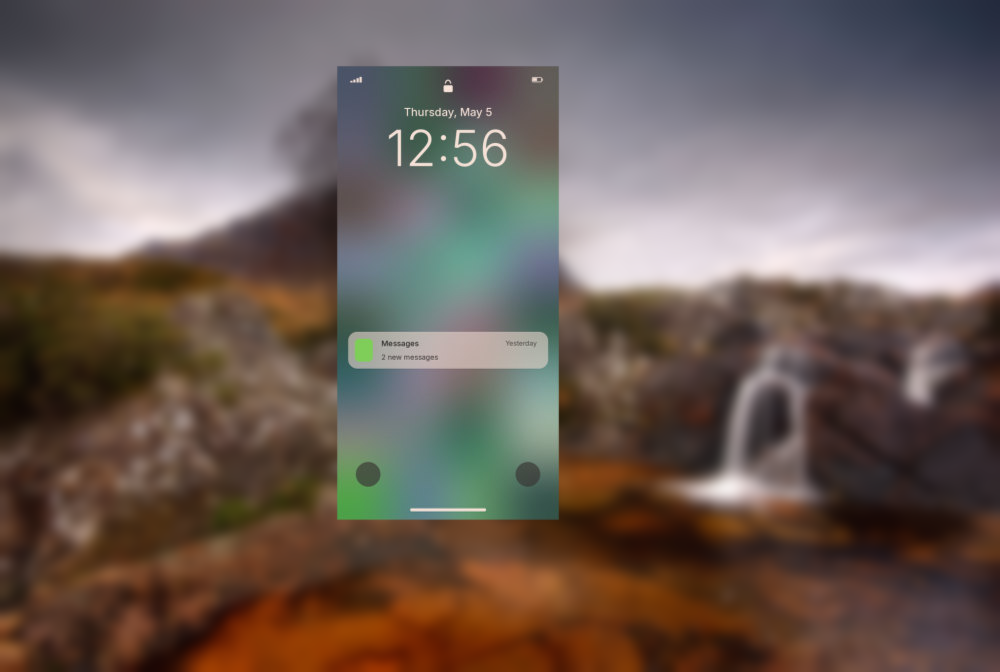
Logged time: 12:56
